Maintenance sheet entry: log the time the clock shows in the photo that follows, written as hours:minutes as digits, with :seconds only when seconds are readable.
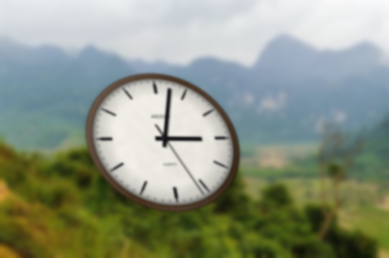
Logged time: 3:02:26
